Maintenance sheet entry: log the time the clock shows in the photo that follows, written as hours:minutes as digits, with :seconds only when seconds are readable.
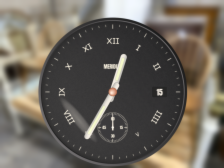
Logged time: 12:35
